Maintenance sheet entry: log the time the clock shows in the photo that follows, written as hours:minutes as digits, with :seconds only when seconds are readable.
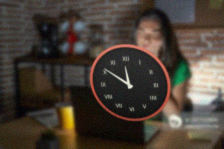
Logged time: 11:51
